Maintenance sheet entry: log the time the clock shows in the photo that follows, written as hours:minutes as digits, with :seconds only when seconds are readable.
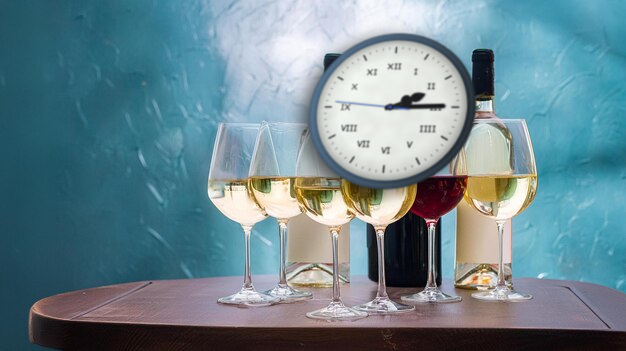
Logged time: 2:14:46
